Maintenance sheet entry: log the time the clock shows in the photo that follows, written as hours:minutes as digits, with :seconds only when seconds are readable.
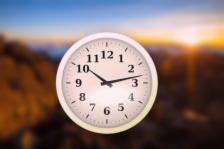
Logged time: 10:13
